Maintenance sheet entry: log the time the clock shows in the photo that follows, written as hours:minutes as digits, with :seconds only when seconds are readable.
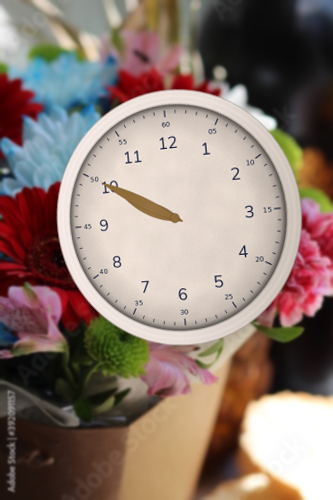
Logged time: 9:50
